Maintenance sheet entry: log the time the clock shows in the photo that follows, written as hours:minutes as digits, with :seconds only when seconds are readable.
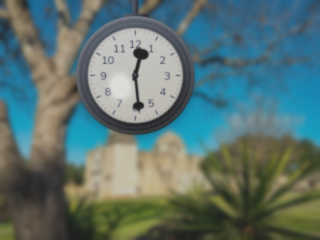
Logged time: 12:29
